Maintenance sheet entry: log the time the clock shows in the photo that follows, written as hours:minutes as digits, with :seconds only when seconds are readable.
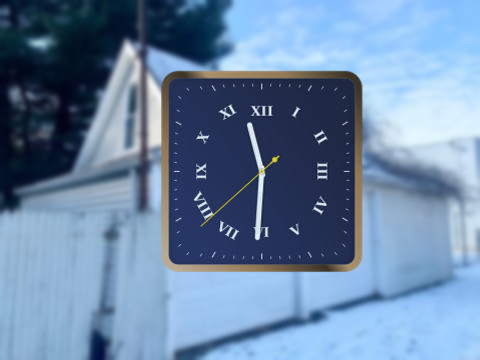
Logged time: 11:30:38
